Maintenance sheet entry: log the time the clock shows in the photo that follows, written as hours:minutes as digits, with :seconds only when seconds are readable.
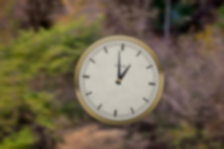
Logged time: 12:59
